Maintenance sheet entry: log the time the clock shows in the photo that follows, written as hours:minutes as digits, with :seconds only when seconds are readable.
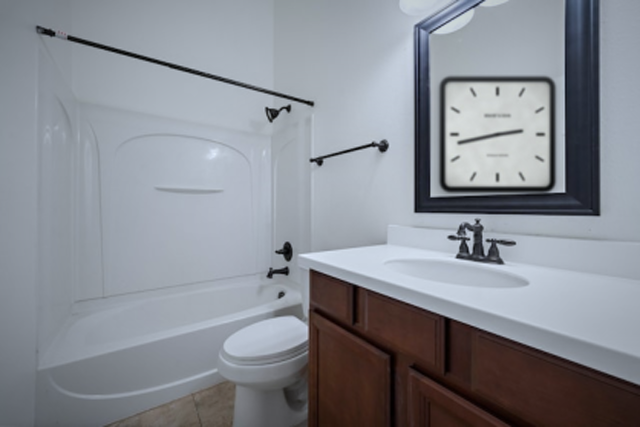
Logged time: 2:43
